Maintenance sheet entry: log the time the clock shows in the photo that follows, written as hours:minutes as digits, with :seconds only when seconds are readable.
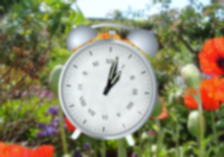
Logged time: 1:02
